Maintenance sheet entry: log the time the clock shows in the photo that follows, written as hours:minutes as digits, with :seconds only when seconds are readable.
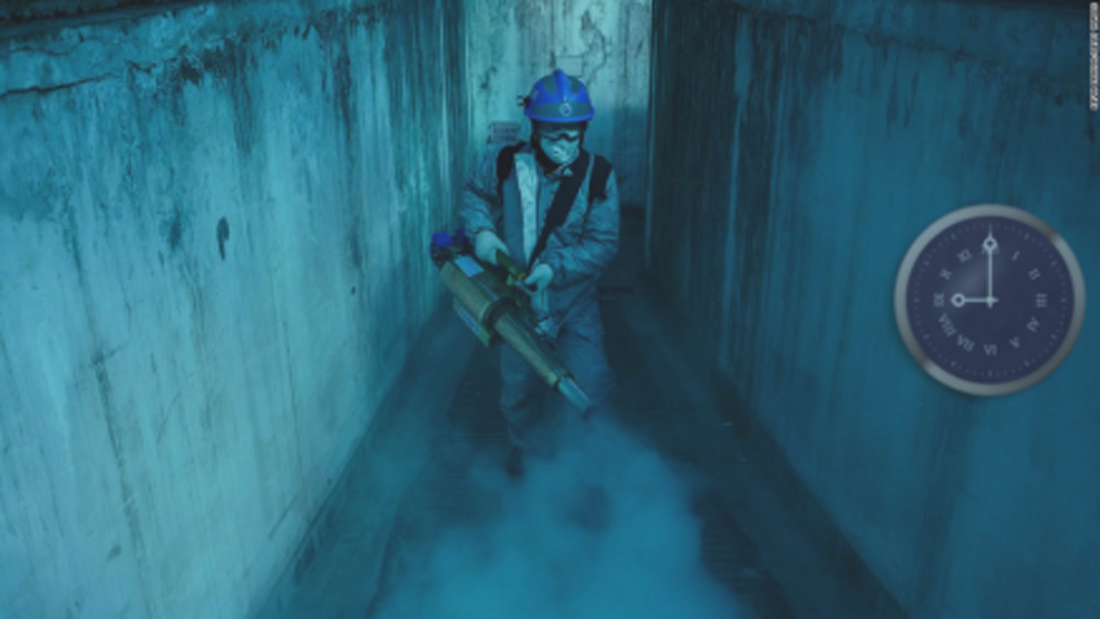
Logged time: 9:00
